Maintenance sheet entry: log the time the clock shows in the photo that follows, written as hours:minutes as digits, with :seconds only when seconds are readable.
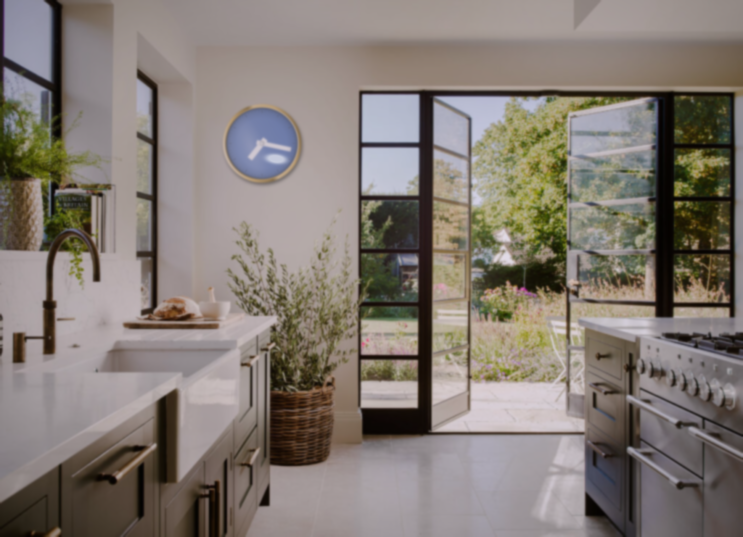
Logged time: 7:17
